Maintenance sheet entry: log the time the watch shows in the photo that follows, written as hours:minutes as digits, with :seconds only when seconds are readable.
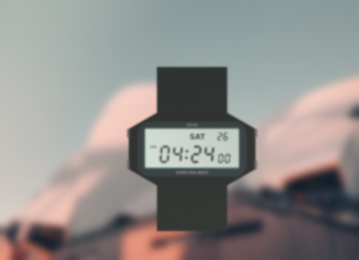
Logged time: 4:24
